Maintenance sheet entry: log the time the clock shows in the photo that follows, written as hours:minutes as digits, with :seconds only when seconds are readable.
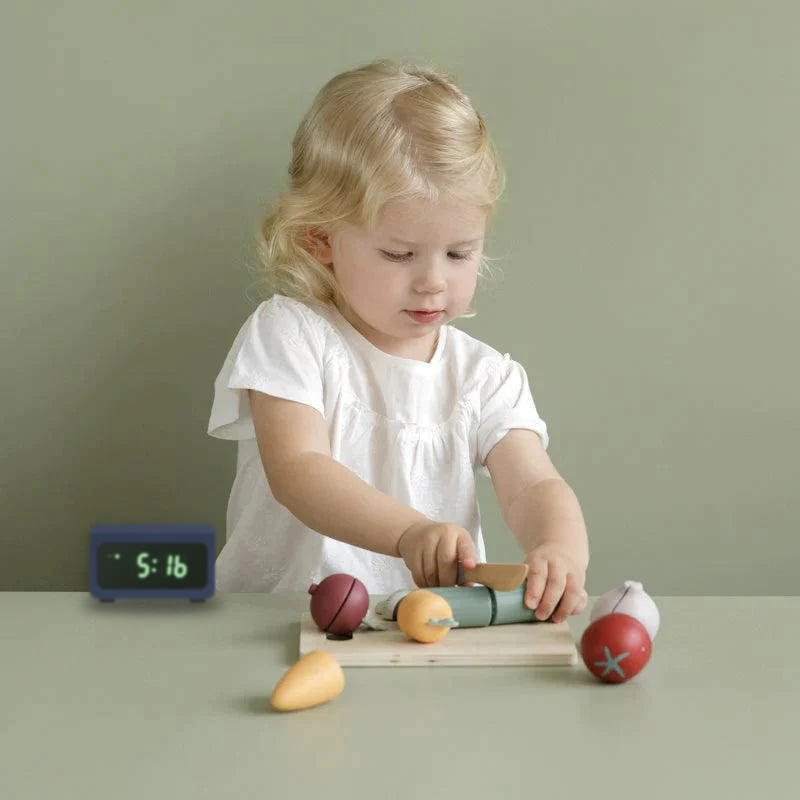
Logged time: 5:16
